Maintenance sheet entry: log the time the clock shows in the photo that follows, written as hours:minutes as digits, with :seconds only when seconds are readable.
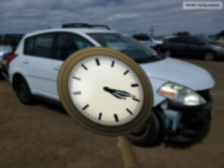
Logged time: 4:19
